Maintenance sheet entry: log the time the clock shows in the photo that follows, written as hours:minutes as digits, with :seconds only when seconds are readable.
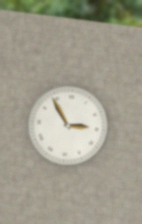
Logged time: 2:54
